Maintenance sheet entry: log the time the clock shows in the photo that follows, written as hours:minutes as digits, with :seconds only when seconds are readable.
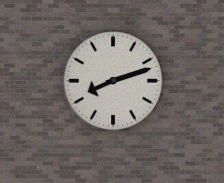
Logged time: 8:12
